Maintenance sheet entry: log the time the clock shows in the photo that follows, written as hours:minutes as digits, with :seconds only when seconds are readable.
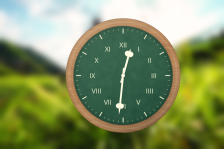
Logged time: 12:31
